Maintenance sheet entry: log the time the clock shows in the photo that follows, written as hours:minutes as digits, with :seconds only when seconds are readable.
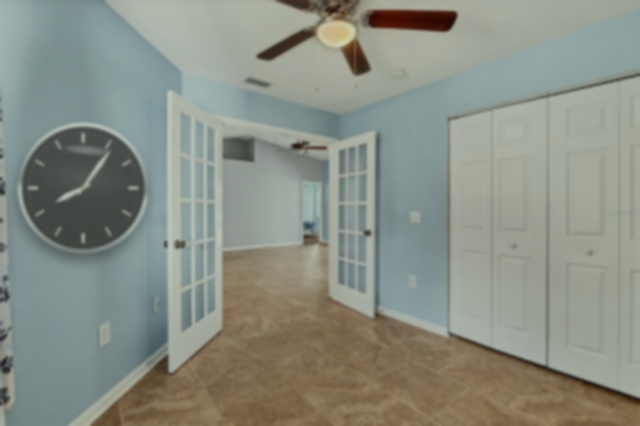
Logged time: 8:06
